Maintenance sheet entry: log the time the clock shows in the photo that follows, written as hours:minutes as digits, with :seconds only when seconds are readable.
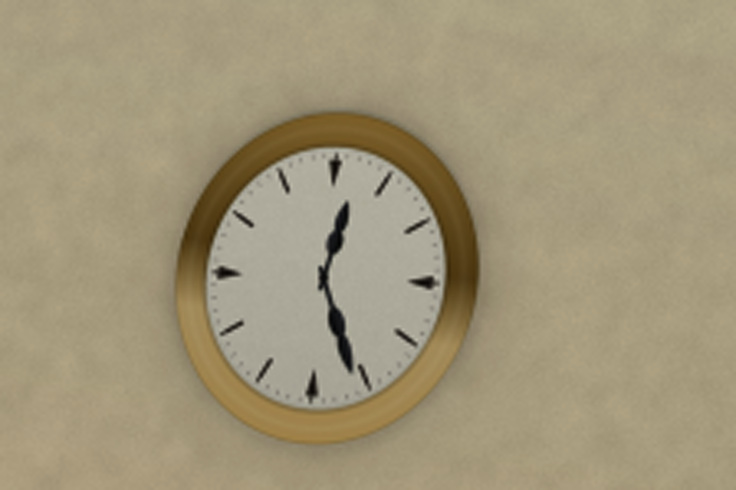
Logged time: 12:26
